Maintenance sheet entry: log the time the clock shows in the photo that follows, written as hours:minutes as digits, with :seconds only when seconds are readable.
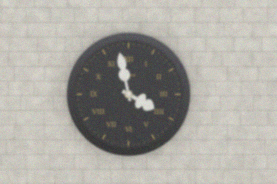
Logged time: 3:58
